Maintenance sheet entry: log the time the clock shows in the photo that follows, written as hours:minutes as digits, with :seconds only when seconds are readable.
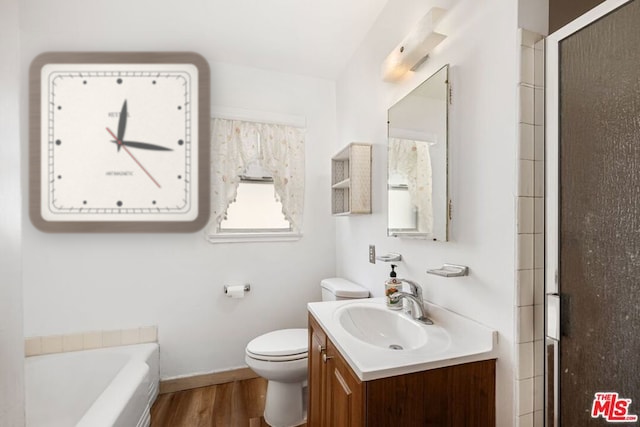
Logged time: 12:16:23
